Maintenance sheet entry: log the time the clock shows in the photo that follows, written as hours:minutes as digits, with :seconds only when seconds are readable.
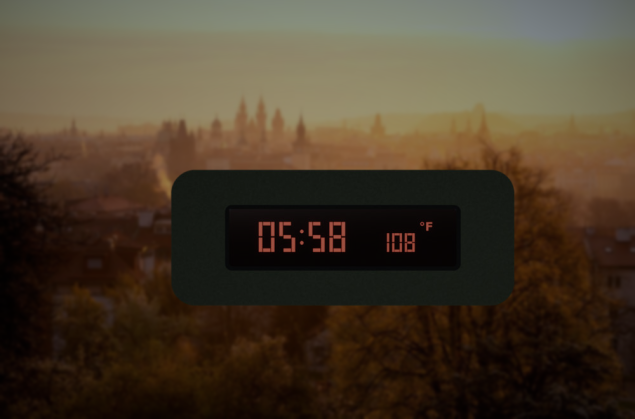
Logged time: 5:58
